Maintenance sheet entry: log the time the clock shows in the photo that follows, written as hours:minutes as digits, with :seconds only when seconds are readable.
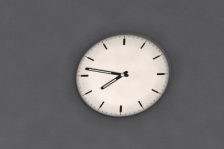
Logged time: 7:47
